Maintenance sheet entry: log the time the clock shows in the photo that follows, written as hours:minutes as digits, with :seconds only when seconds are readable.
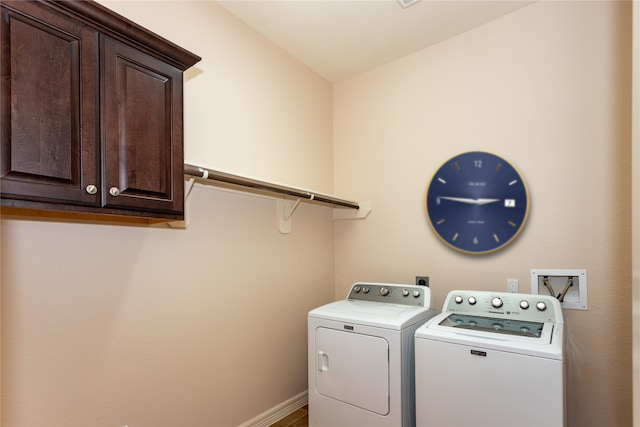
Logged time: 2:46
